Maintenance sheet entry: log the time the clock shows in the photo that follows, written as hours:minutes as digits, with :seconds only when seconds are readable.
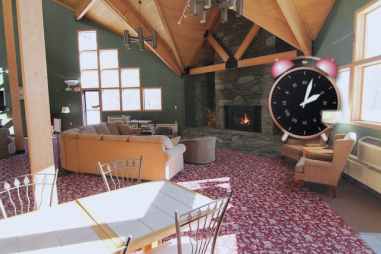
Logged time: 2:03
